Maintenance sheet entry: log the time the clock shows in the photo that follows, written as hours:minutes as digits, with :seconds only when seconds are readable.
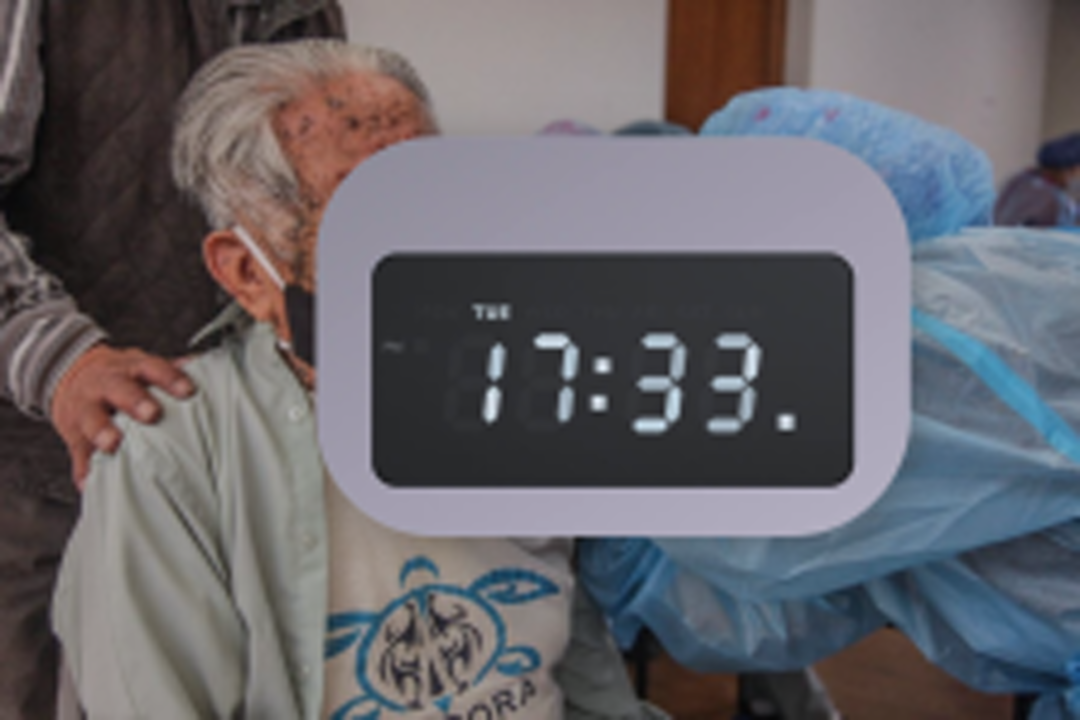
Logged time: 17:33
